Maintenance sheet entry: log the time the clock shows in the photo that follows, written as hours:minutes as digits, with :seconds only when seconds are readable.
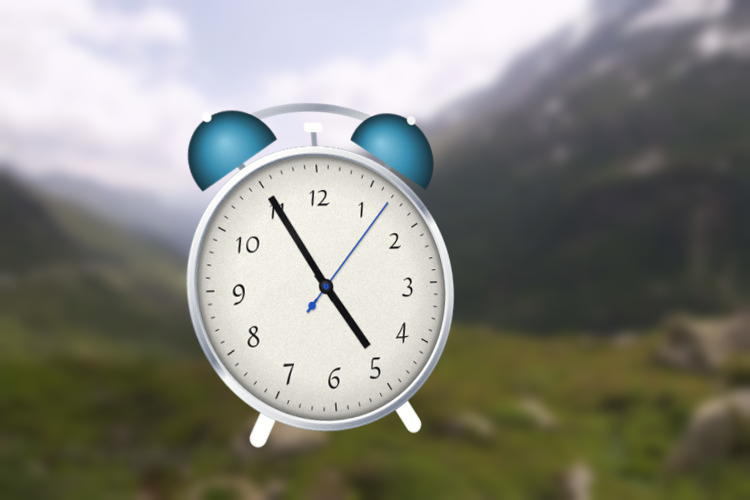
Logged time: 4:55:07
